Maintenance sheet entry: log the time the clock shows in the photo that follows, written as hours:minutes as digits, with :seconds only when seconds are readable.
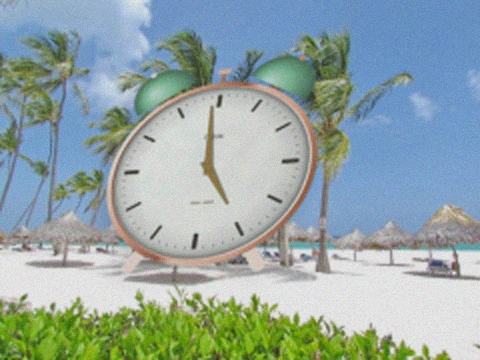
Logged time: 4:59
